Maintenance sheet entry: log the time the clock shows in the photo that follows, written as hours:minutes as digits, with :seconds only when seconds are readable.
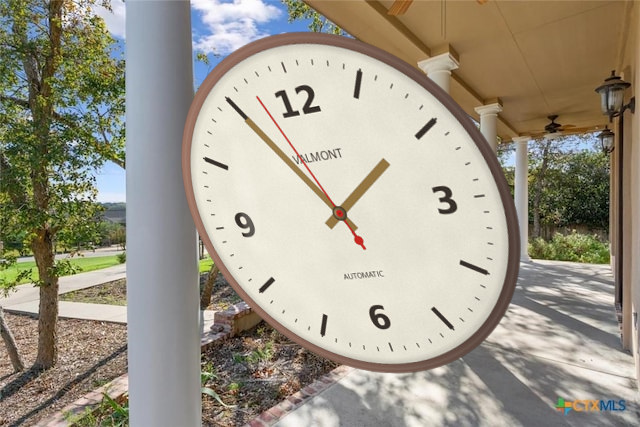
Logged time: 1:54:57
